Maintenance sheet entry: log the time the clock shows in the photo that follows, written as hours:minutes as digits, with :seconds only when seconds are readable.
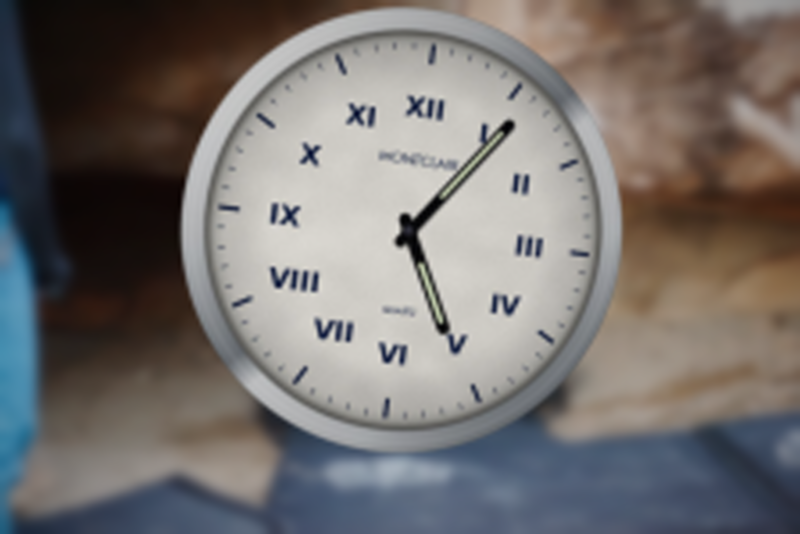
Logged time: 5:06
